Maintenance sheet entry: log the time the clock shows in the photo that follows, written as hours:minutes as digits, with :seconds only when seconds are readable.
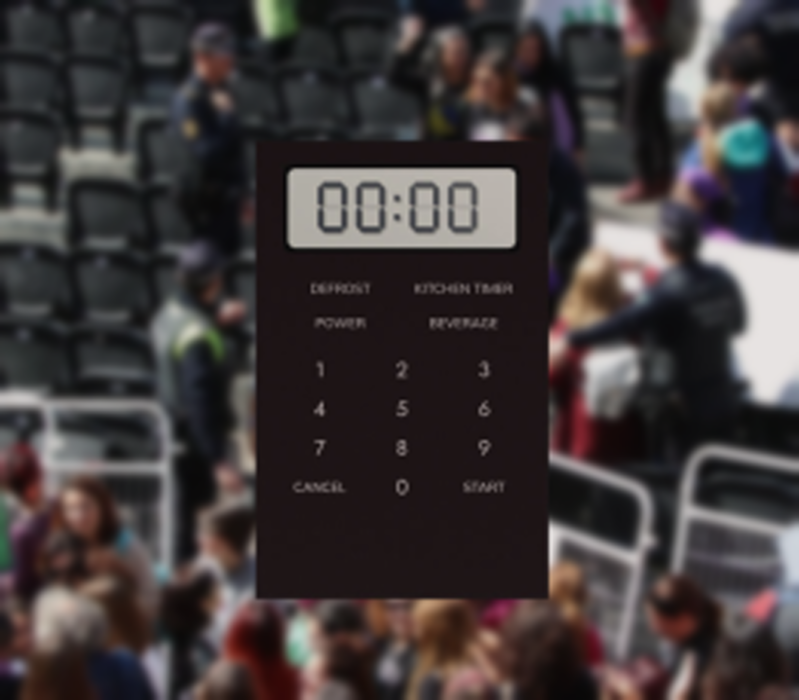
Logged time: 0:00
